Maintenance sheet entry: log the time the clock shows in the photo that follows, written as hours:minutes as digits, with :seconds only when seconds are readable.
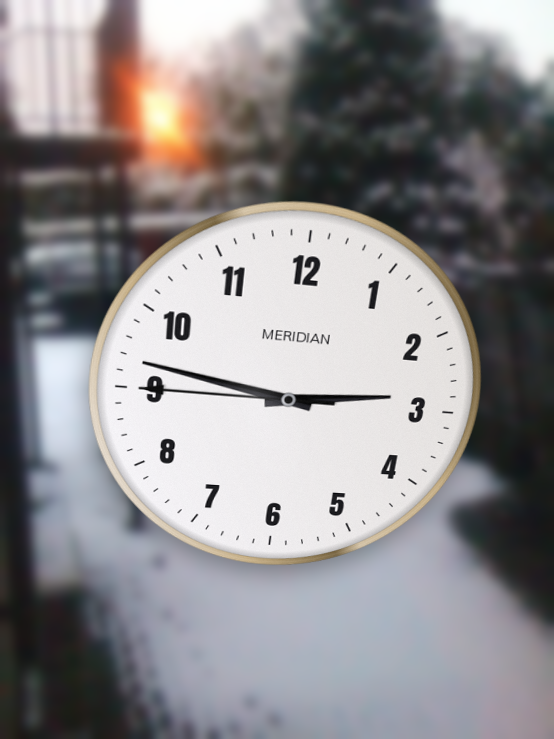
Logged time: 2:46:45
